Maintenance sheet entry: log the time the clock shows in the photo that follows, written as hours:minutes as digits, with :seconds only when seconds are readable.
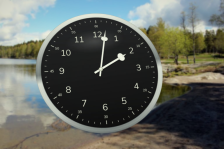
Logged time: 2:02
